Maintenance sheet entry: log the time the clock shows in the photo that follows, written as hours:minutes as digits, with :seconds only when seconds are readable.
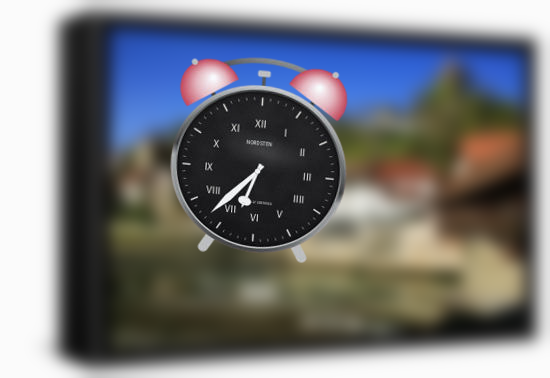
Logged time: 6:37
